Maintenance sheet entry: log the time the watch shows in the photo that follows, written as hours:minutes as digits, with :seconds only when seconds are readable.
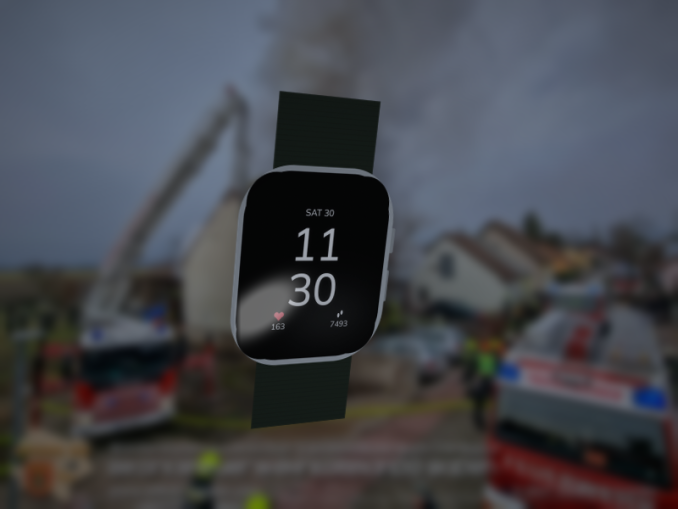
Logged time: 11:30
